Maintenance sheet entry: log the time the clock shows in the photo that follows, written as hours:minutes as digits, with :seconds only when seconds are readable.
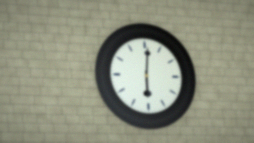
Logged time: 6:01
